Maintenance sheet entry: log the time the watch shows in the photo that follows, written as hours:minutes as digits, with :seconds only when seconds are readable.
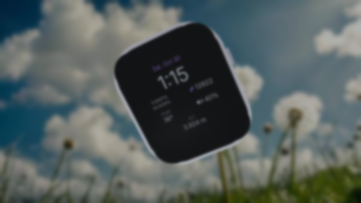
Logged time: 1:15
